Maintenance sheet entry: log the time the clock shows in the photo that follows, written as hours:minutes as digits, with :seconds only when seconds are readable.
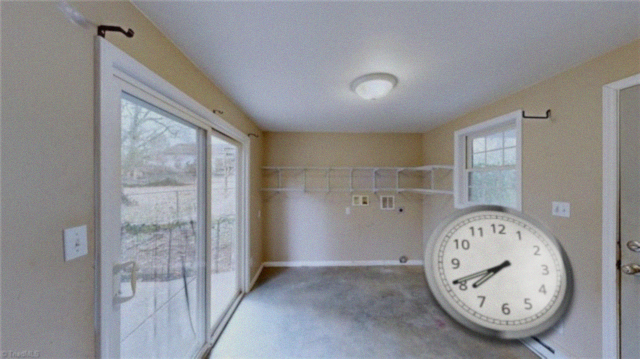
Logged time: 7:41
